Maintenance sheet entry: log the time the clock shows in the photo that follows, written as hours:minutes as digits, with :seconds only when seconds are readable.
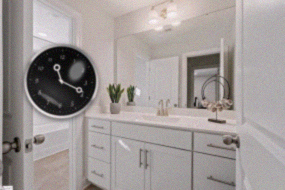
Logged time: 11:19
